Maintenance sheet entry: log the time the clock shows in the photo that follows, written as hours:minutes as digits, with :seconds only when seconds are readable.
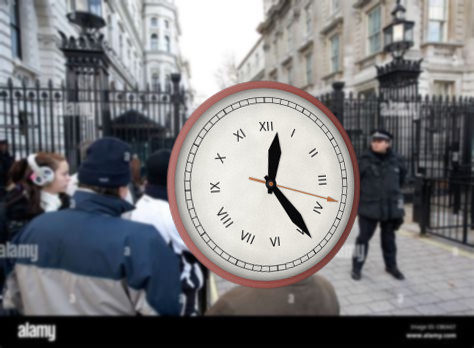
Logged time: 12:24:18
